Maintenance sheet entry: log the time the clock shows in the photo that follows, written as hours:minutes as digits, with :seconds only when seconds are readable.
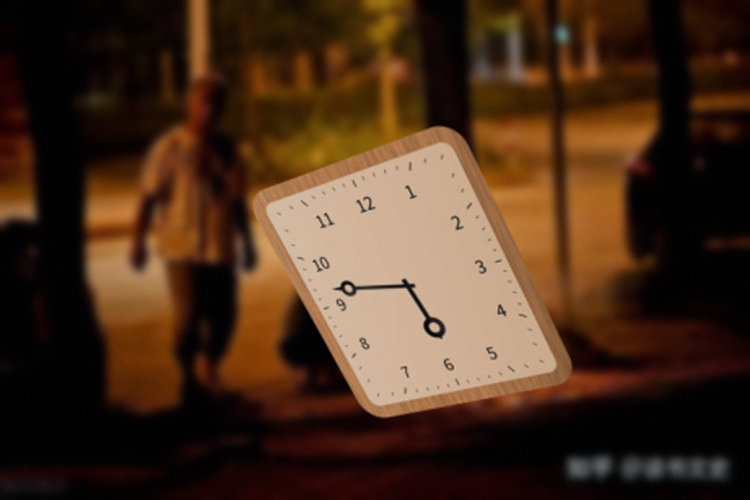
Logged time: 5:47
